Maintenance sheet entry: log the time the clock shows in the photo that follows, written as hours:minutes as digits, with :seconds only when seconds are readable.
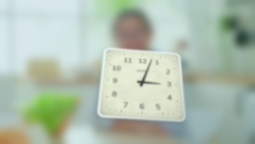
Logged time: 3:03
